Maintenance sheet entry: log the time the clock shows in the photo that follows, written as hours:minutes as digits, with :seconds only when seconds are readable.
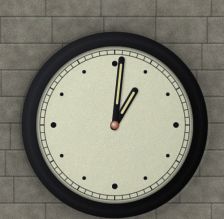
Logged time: 1:01
